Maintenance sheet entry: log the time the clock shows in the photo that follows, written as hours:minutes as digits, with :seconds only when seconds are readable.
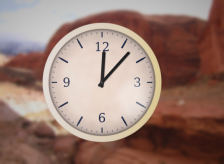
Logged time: 12:07
